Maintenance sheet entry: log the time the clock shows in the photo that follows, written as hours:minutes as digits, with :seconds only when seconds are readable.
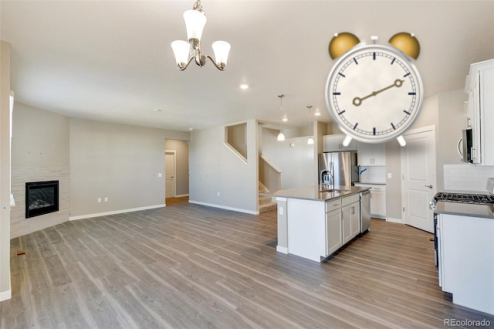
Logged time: 8:11
